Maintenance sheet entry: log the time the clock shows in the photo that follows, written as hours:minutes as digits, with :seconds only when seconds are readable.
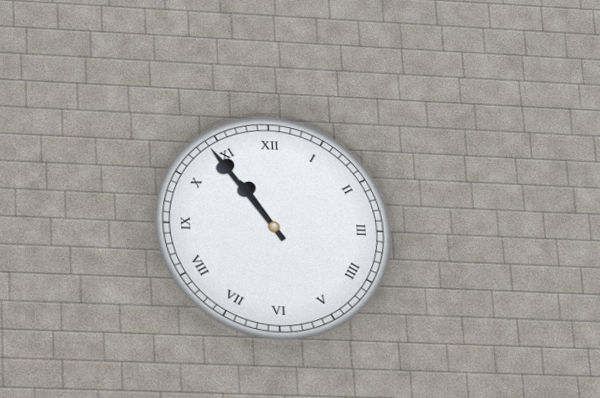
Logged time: 10:54
